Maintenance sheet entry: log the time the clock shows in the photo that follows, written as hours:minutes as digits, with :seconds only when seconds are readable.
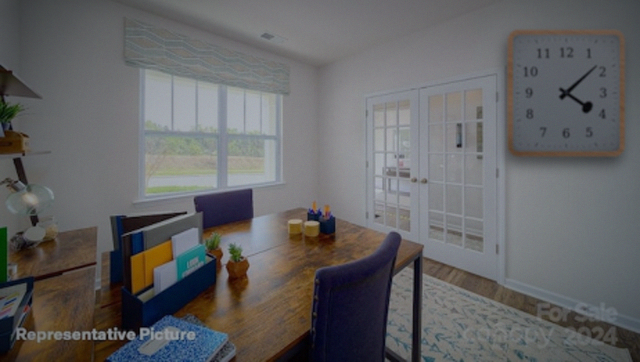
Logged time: 4:08
